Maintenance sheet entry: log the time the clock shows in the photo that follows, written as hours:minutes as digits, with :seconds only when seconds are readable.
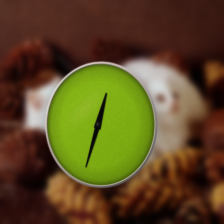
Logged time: 12:33
